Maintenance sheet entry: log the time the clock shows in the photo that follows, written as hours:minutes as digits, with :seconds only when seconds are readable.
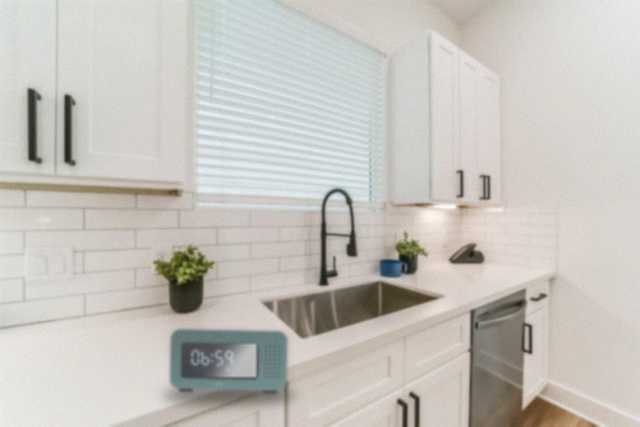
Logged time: 6:59
